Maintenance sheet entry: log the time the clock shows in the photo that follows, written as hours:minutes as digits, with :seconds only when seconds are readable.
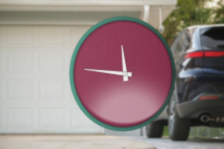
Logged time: 11:46
